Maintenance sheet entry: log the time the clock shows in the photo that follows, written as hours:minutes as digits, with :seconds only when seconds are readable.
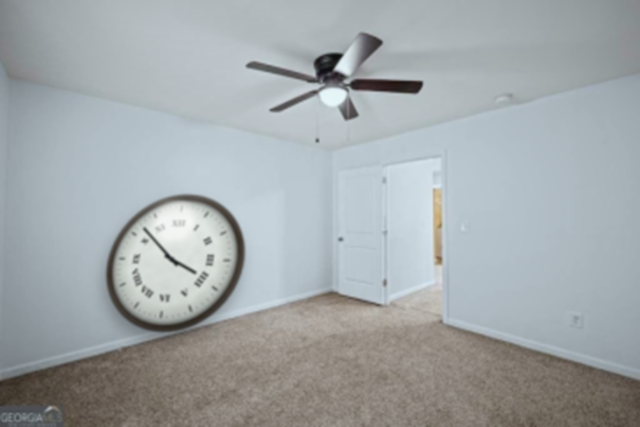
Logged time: 3:52
